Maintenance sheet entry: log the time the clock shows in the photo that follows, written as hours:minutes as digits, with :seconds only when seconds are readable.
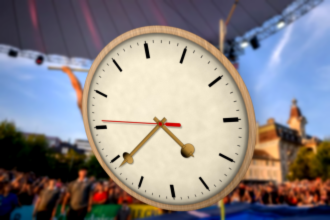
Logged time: 4:38:46
